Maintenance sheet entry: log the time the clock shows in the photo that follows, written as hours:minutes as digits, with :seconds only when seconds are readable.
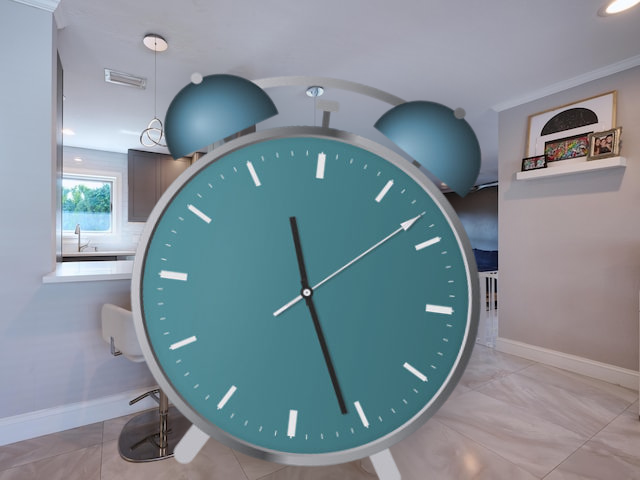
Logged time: 11:26:08
